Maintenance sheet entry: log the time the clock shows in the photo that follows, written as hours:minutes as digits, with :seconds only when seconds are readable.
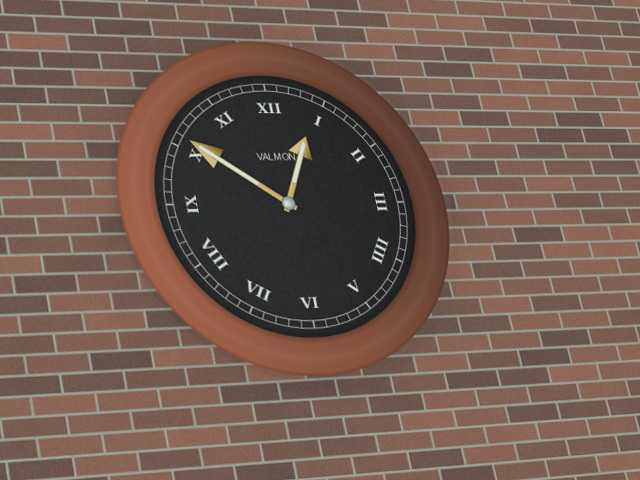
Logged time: 12:51
